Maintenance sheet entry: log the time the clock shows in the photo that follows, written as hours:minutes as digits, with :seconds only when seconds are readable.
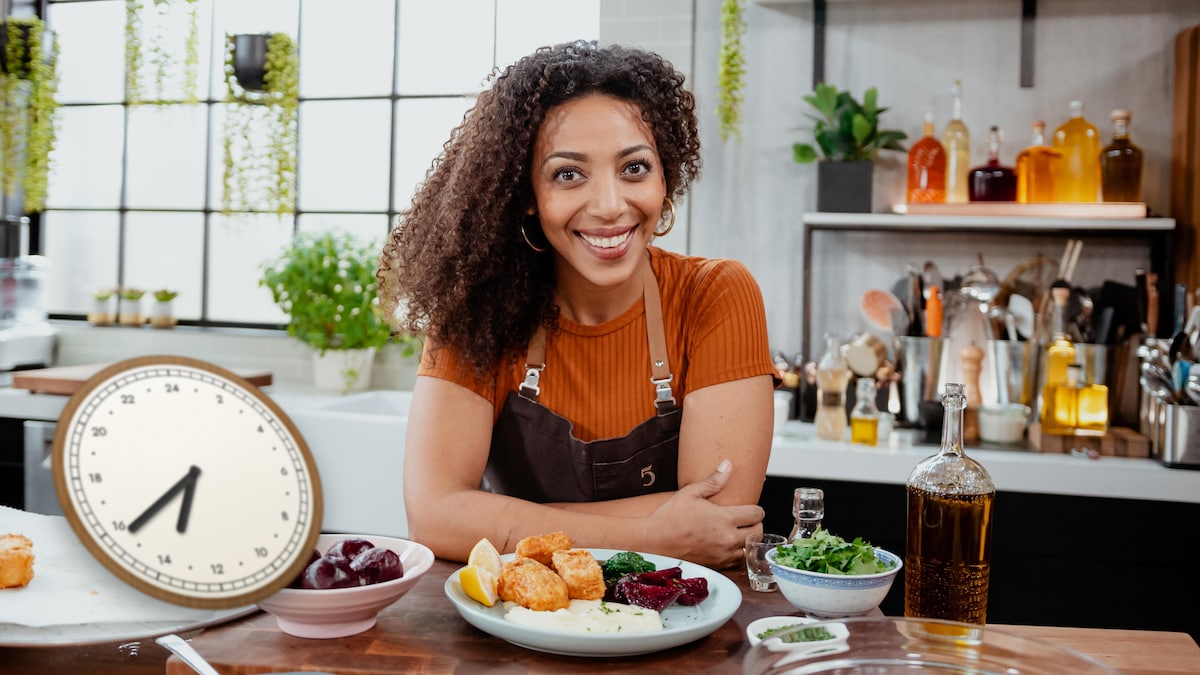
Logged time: 13:39
